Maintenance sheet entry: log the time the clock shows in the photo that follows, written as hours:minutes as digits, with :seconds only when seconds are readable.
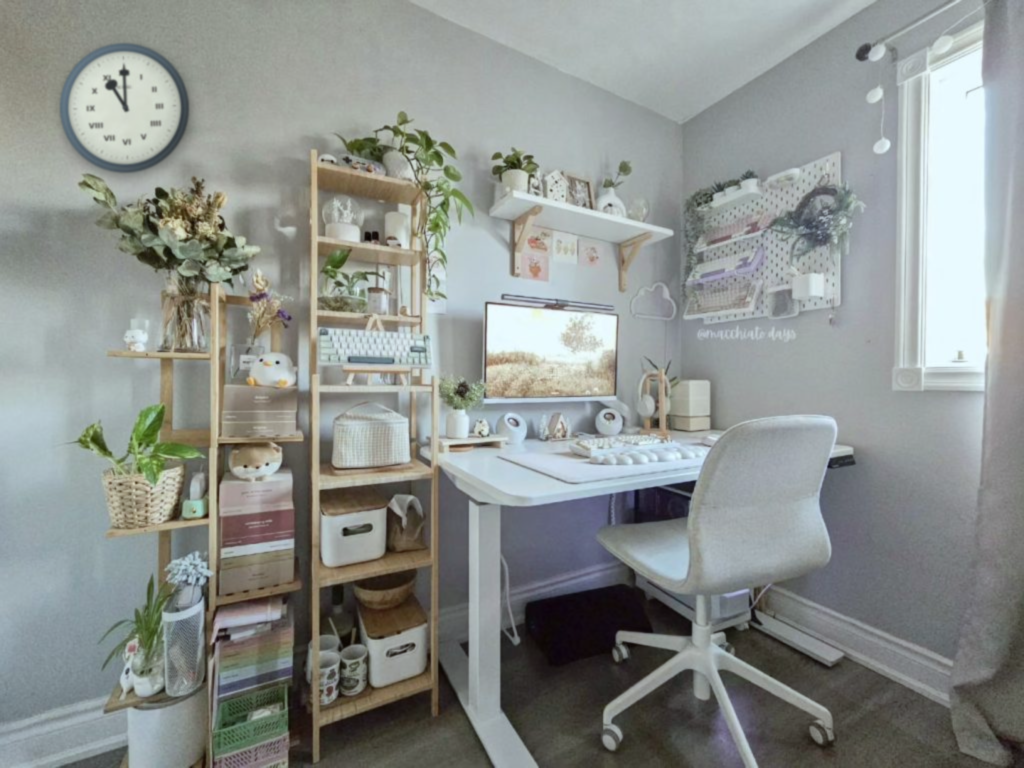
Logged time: 11:00
